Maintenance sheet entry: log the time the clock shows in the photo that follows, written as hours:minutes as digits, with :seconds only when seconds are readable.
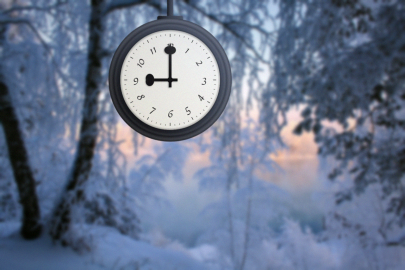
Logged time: 9:00
